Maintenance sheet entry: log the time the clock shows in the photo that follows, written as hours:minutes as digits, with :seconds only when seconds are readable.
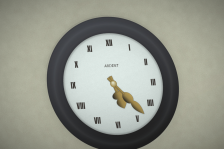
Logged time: 5:23
